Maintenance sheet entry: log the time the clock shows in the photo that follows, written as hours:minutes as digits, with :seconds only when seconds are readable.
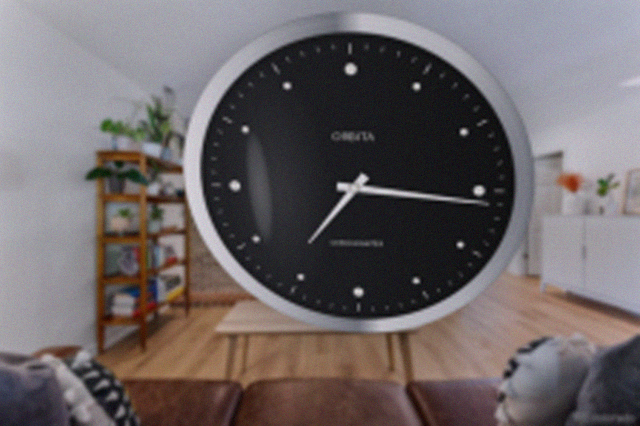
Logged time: 7:16
